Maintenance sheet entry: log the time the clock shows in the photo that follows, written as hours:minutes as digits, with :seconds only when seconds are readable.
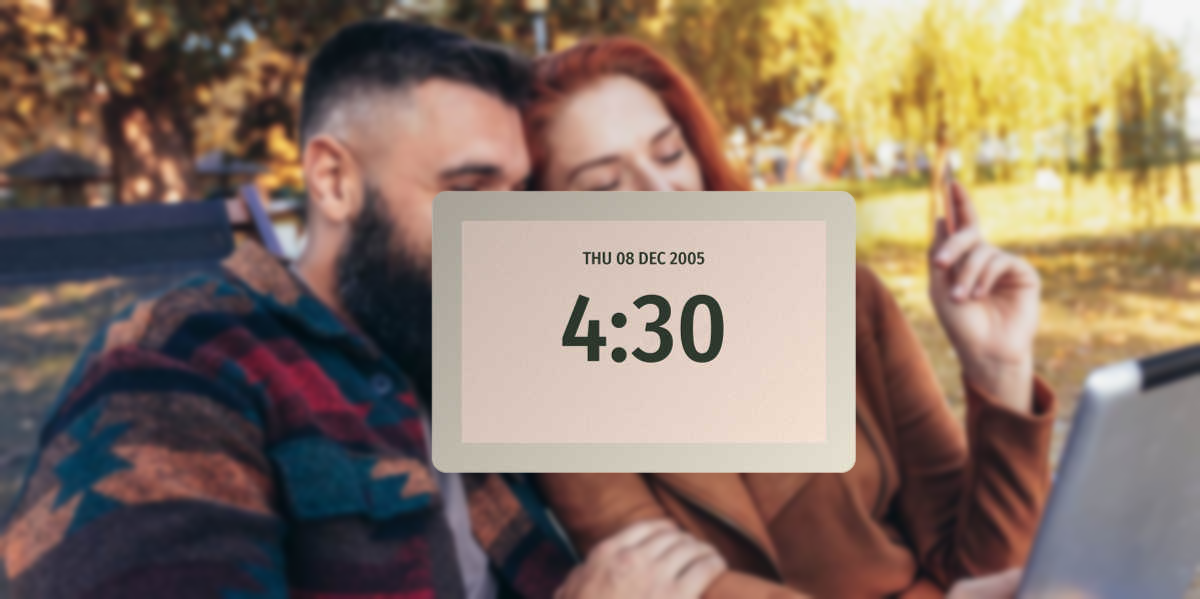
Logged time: 4:30
